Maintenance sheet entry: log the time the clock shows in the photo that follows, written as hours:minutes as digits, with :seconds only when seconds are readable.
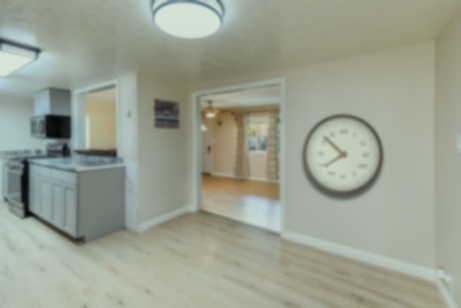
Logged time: 7:52
